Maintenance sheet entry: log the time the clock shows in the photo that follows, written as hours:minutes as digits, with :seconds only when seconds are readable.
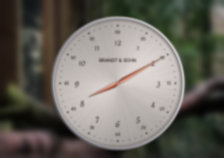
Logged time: 8:10
